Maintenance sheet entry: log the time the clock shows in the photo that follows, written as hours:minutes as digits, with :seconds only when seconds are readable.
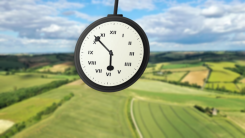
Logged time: 5:52
